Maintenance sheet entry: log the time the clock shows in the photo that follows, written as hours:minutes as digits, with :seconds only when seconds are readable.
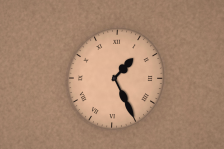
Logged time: 1:25
